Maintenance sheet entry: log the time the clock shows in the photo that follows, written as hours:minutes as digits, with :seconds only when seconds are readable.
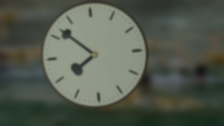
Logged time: 7:52
